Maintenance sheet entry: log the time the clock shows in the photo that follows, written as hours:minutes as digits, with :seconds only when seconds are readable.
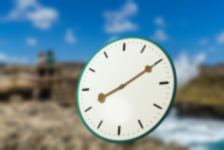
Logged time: 8:10
